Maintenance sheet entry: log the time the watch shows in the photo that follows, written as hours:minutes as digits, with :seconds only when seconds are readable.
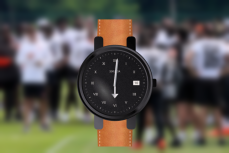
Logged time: 6:01
